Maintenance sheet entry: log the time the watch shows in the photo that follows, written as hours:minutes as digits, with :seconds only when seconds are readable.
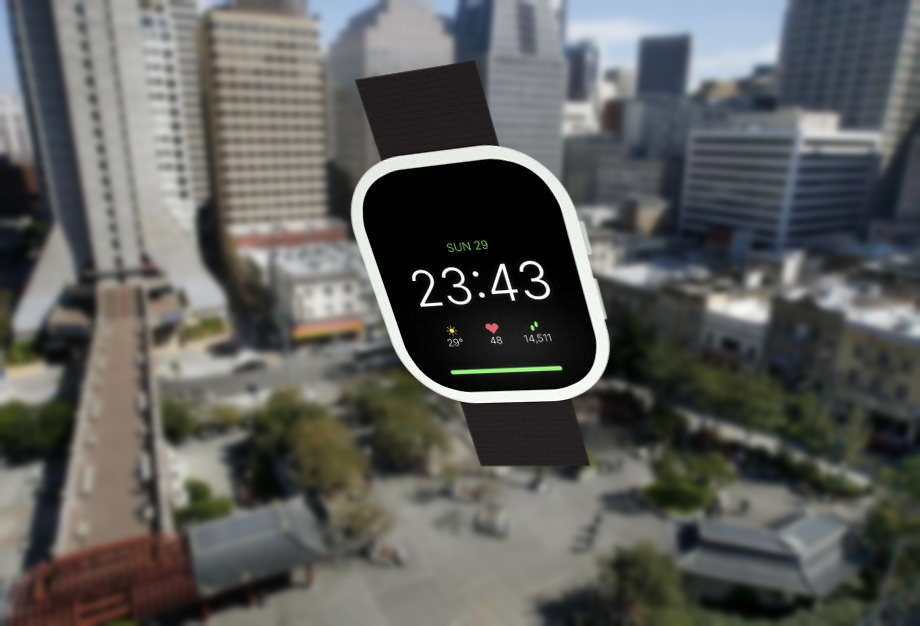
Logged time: 23:43
